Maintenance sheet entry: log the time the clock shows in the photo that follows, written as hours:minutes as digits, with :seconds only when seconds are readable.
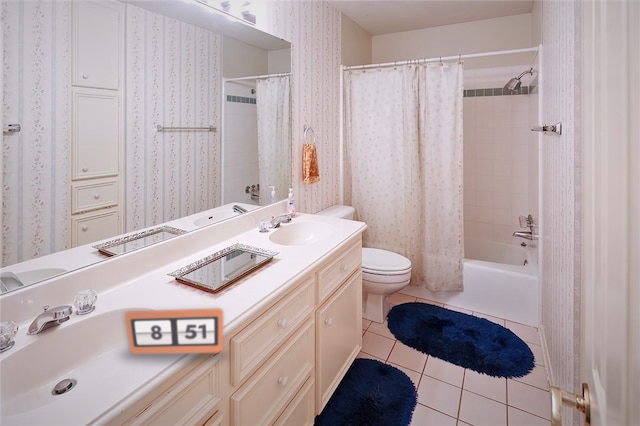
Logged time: 8:51
